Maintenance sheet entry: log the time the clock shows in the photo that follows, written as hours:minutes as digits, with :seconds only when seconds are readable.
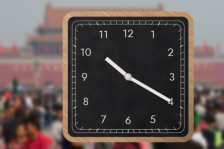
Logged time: 10:20
